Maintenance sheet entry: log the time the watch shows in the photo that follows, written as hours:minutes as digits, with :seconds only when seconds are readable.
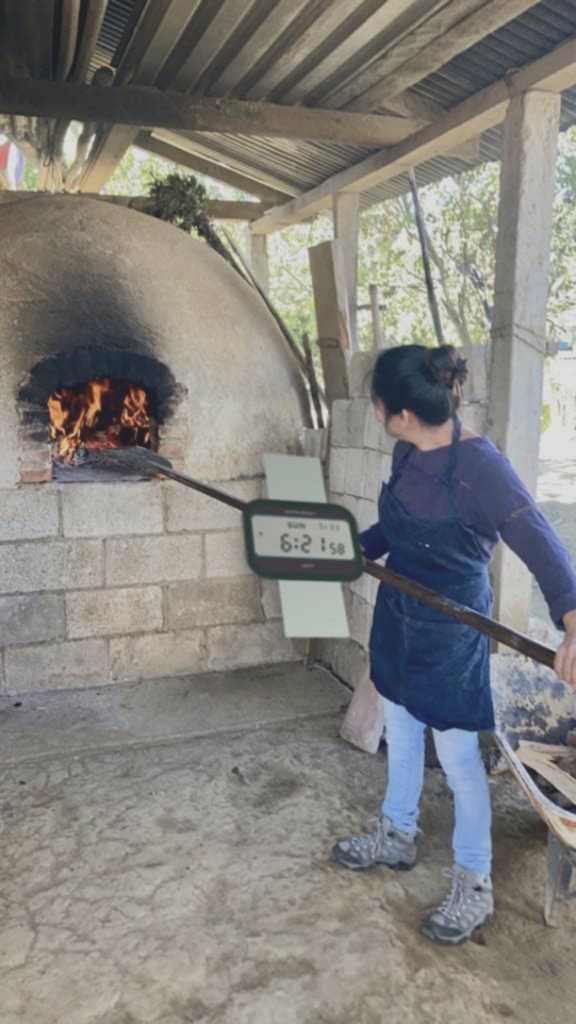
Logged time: 6:21:58
